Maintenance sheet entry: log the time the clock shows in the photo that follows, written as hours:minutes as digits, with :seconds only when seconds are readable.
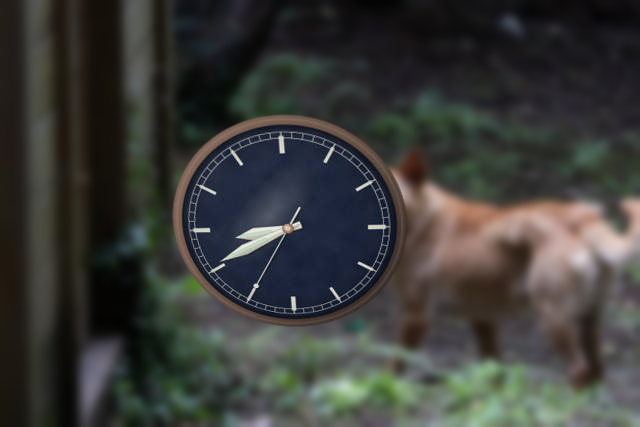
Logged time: 8:40:35
